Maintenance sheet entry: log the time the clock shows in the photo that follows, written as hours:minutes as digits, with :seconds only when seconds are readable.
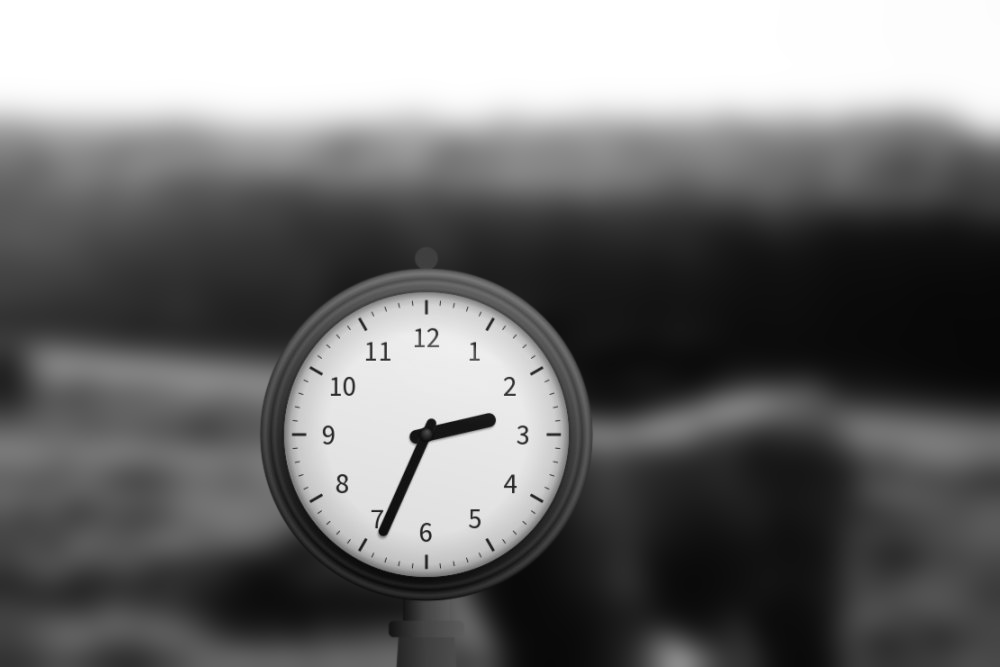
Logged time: 2:34
